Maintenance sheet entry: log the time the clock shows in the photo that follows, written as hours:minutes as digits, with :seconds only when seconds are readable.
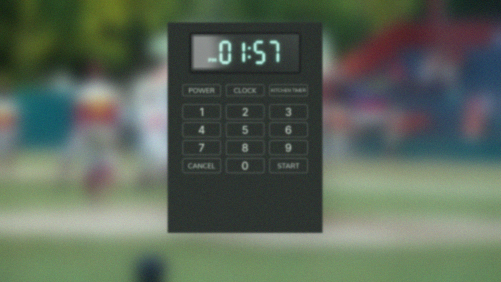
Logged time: 1:57
